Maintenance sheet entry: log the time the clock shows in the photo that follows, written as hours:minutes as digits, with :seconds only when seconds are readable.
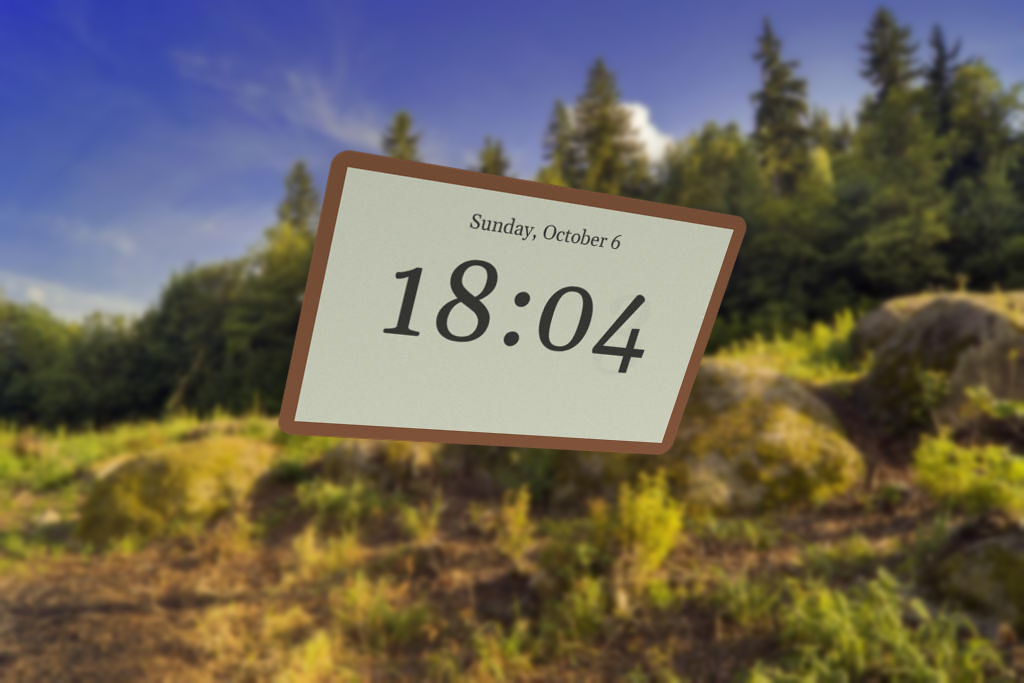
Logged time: 18:04
